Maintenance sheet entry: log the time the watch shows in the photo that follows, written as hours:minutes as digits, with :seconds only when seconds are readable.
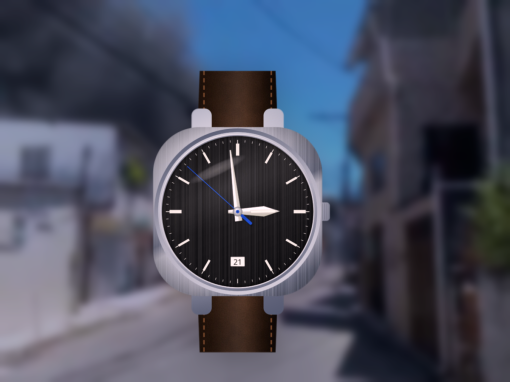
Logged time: 2:58:52
